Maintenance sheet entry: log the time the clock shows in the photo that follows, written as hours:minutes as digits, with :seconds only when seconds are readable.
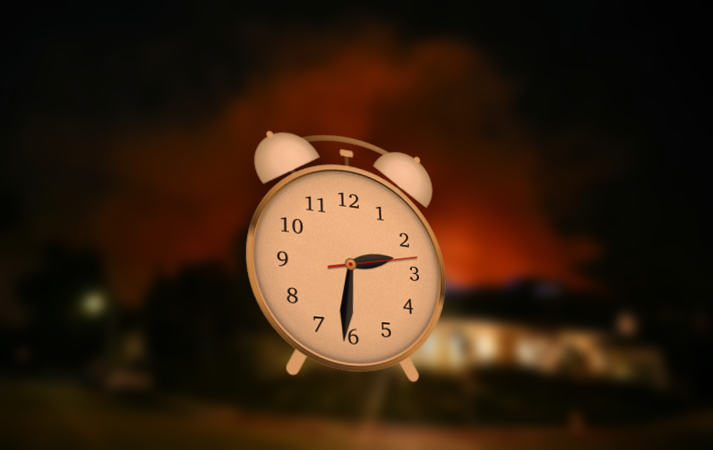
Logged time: 2:31:13
